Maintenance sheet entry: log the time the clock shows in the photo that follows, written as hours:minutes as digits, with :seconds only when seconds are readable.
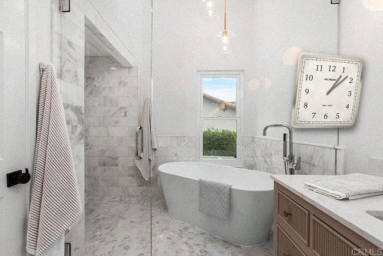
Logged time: 1:08
